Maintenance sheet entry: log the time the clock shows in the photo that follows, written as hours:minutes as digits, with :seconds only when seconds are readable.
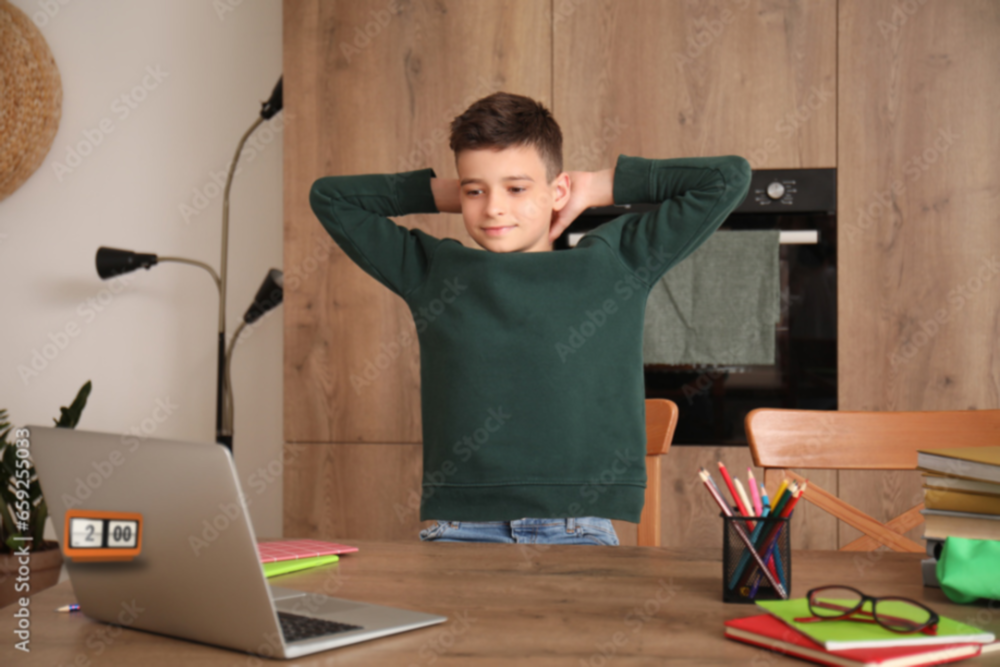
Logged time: 2:00
